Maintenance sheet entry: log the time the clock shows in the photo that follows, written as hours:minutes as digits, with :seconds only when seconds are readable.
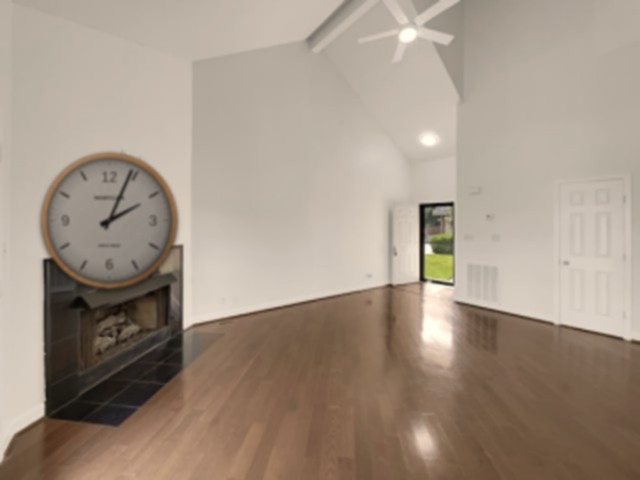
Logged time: 2:04
